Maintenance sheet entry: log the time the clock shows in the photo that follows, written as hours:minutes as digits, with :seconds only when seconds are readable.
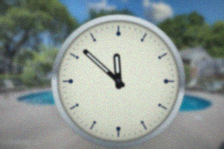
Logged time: 11:52
